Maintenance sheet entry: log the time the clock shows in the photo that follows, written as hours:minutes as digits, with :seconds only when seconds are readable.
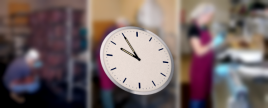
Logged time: 9:55
